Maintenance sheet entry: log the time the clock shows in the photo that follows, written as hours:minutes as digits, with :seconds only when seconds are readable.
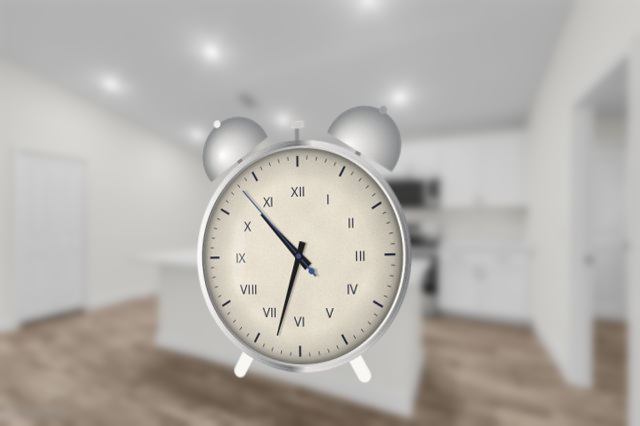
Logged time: 10:32:53
